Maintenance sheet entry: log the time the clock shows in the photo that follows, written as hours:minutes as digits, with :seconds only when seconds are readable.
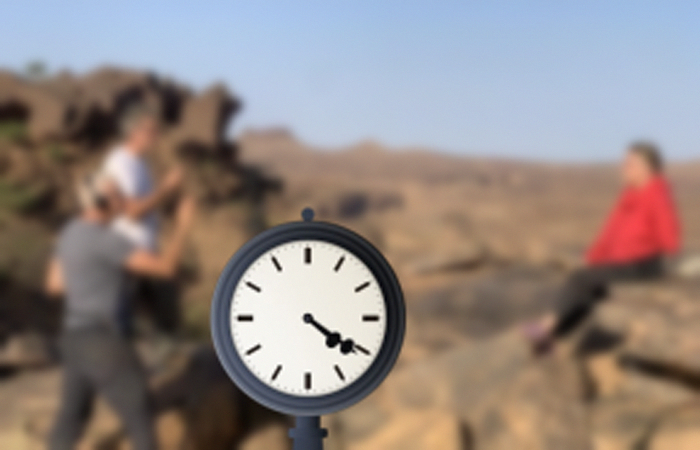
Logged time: 4:21
